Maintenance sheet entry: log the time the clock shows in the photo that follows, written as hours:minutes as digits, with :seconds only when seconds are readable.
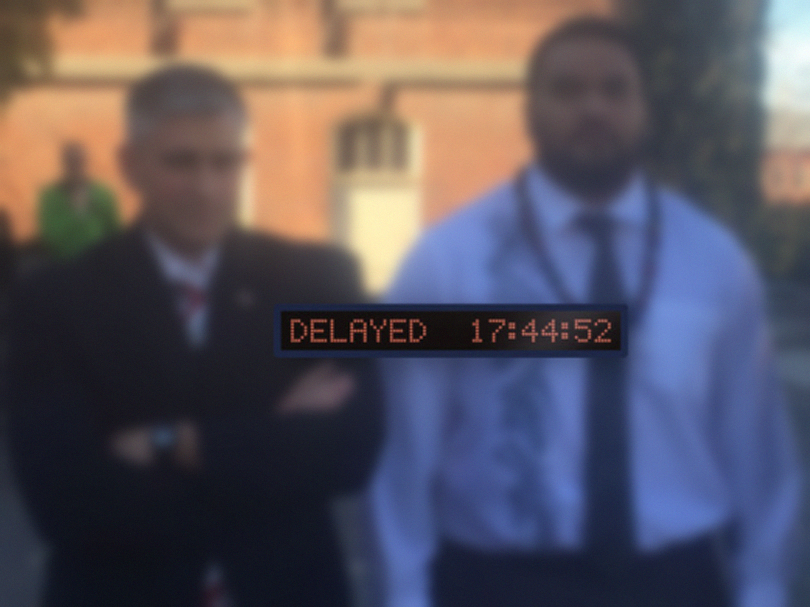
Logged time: 17:44:52
